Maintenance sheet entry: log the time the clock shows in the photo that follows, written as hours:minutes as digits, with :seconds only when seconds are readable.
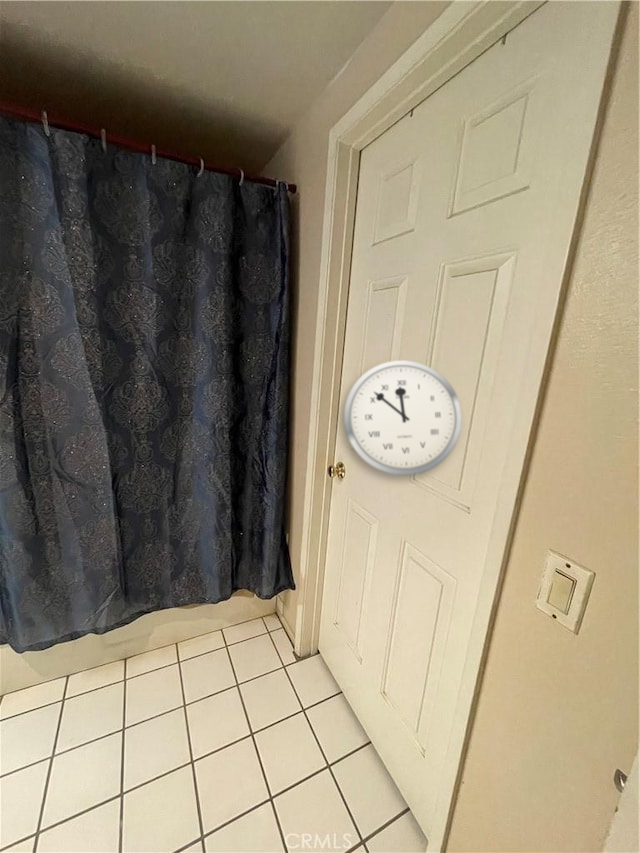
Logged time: 11:52
